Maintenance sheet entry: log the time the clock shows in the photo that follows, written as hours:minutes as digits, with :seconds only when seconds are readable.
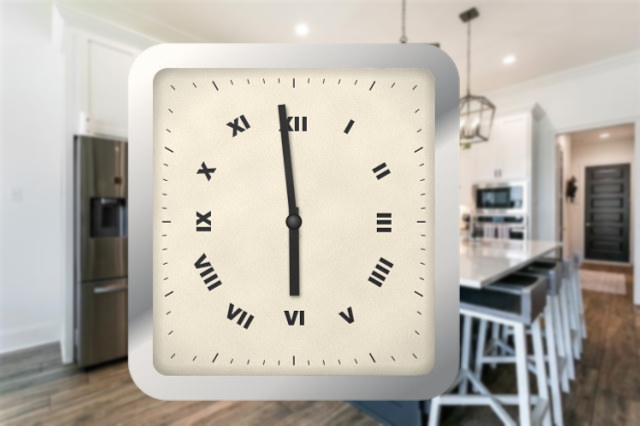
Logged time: 5:59
